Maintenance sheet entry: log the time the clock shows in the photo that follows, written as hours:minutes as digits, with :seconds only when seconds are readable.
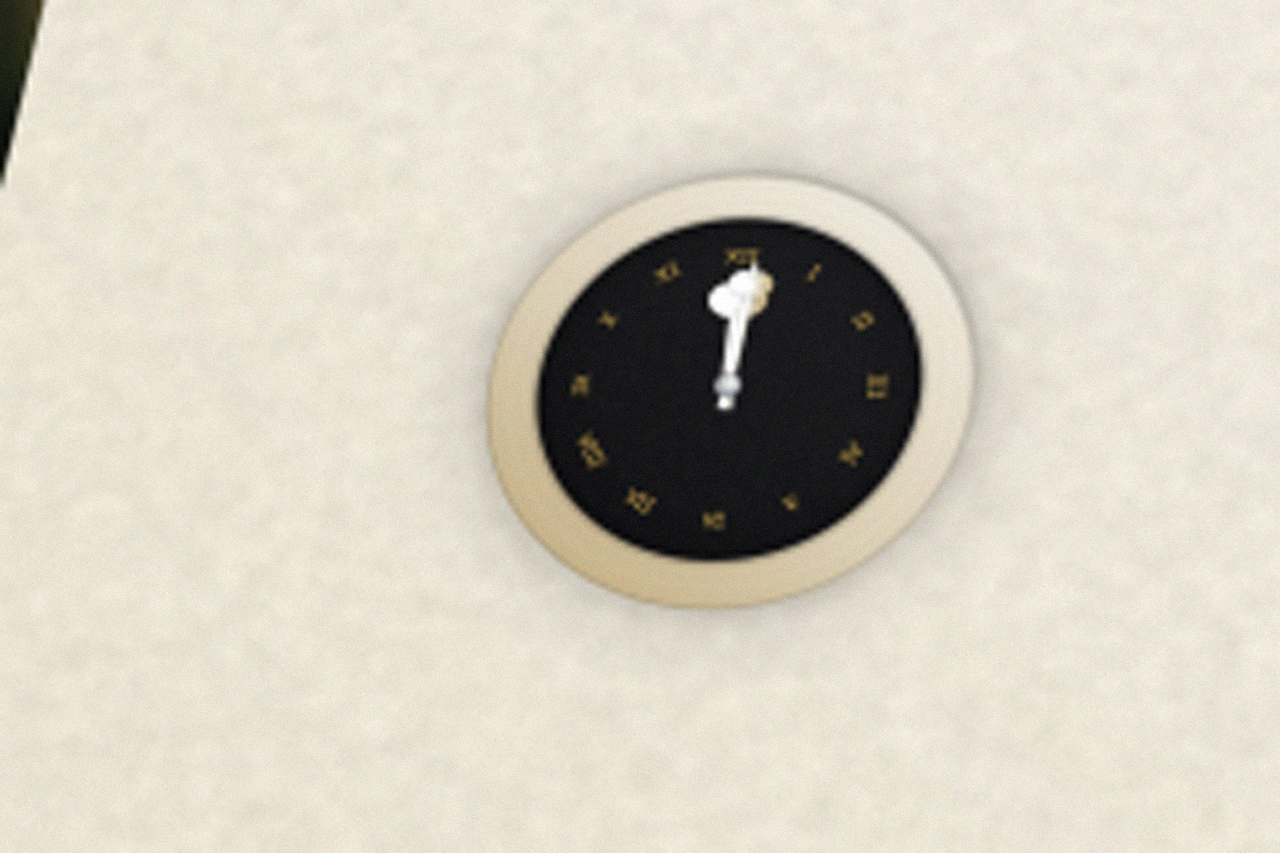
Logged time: 12:01
